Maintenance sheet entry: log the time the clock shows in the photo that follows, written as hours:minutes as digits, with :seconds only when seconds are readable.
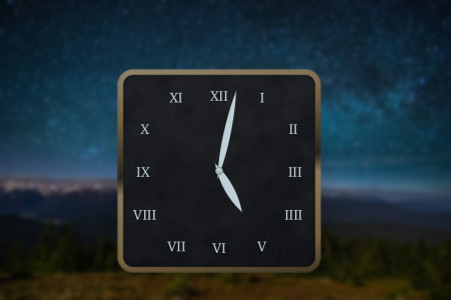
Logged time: 5:02
